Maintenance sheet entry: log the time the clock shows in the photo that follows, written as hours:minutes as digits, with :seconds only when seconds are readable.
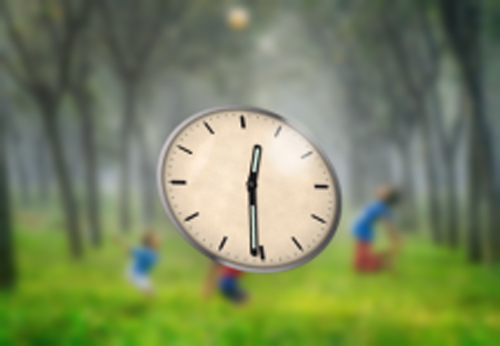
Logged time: 12:31
